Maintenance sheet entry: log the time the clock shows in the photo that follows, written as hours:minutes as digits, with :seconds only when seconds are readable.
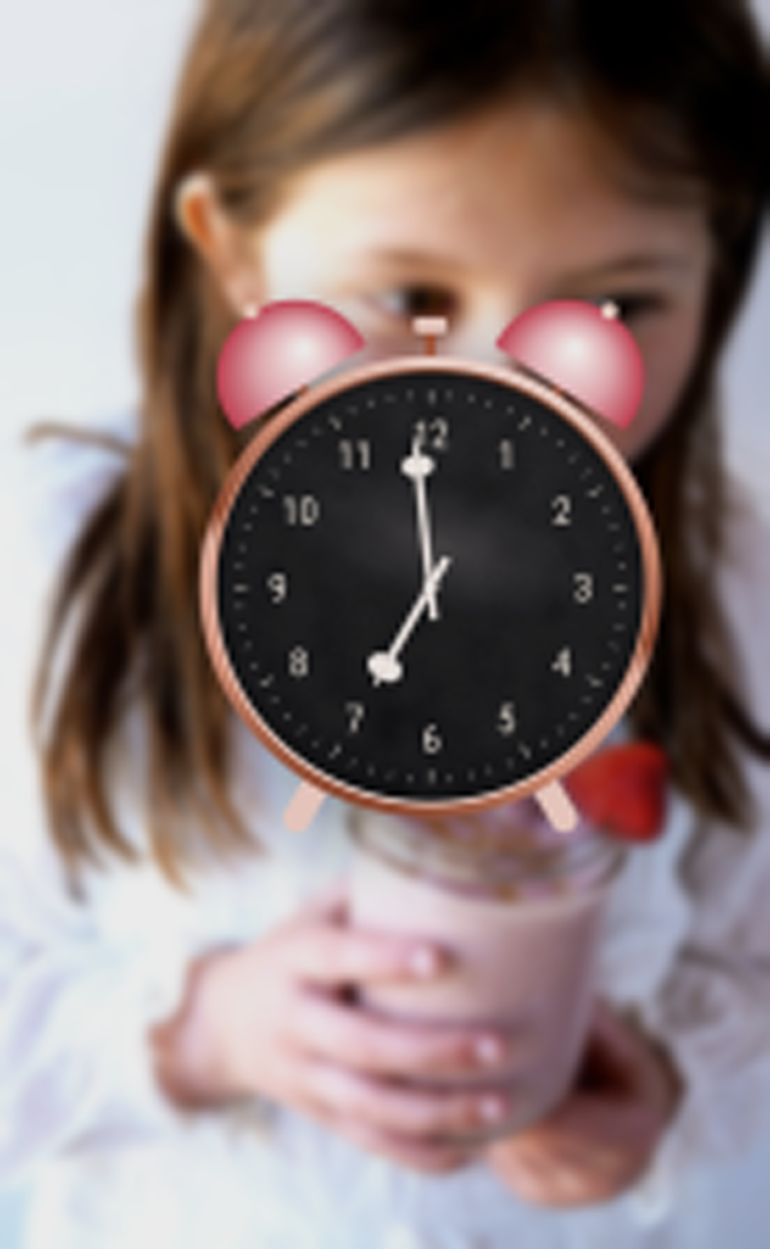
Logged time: 6:59
